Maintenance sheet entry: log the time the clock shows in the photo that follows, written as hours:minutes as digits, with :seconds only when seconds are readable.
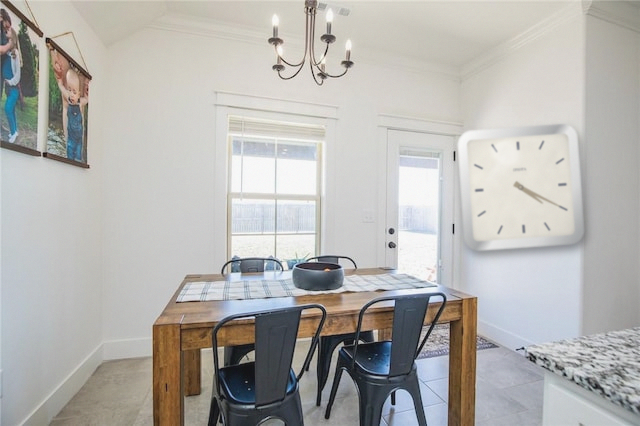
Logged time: 4:20
